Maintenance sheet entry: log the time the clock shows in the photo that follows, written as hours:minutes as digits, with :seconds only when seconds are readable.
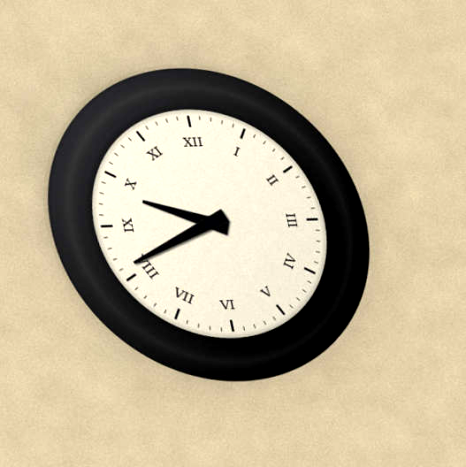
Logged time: 9:41
